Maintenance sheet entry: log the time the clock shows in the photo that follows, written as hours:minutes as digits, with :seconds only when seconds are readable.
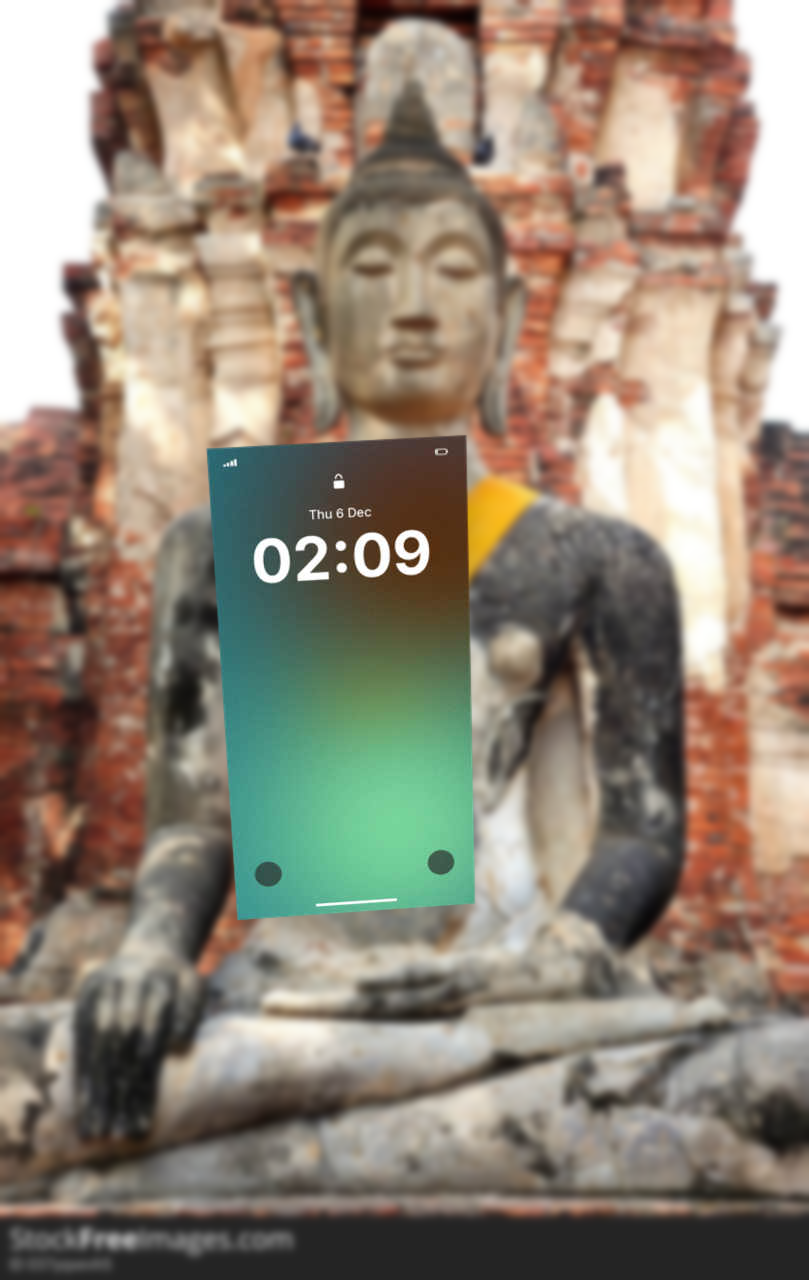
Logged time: 2:09
